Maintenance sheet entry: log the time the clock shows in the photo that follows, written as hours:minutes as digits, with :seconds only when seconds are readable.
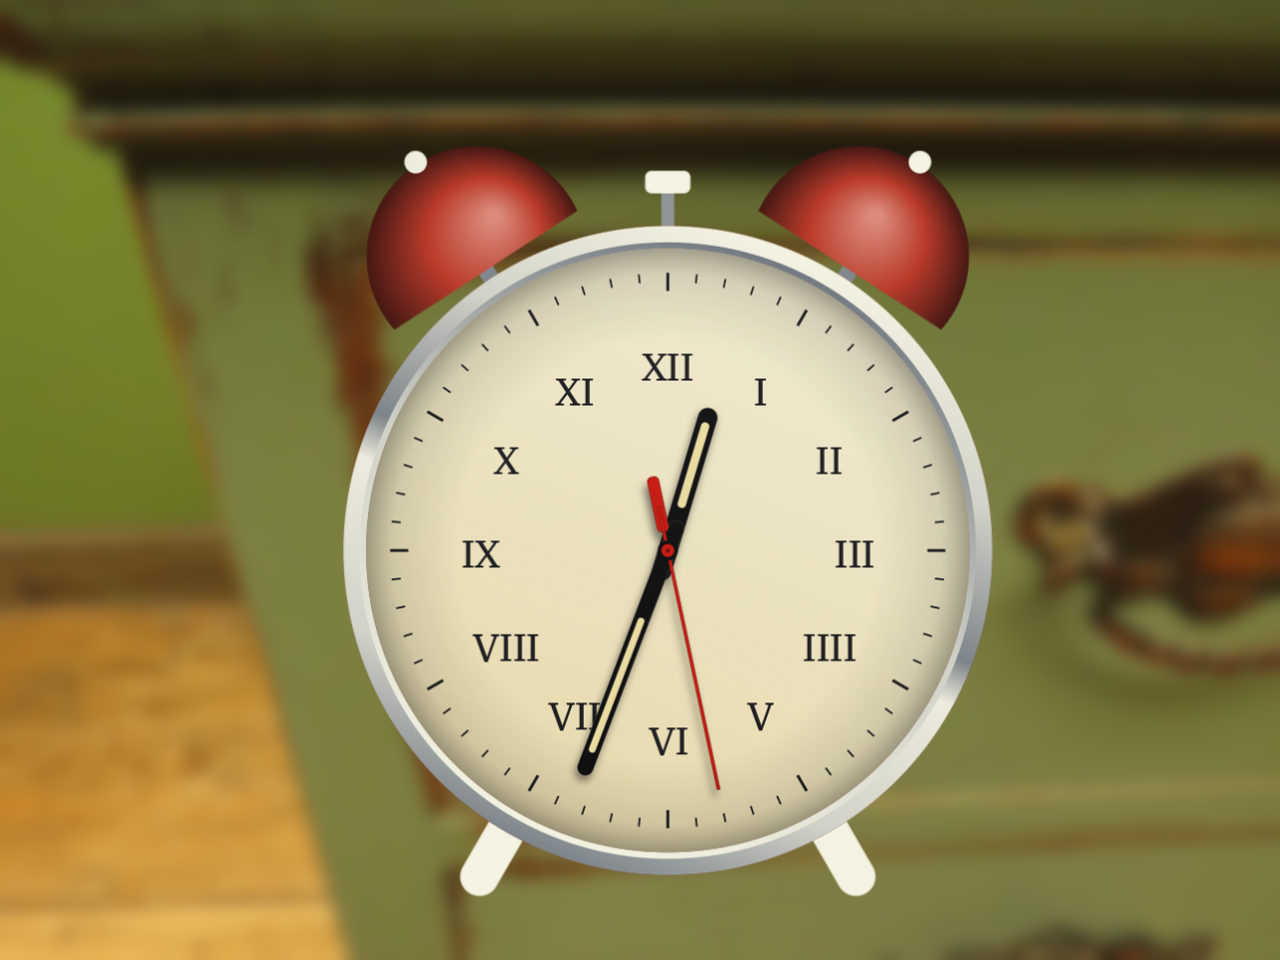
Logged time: 12:33:28
